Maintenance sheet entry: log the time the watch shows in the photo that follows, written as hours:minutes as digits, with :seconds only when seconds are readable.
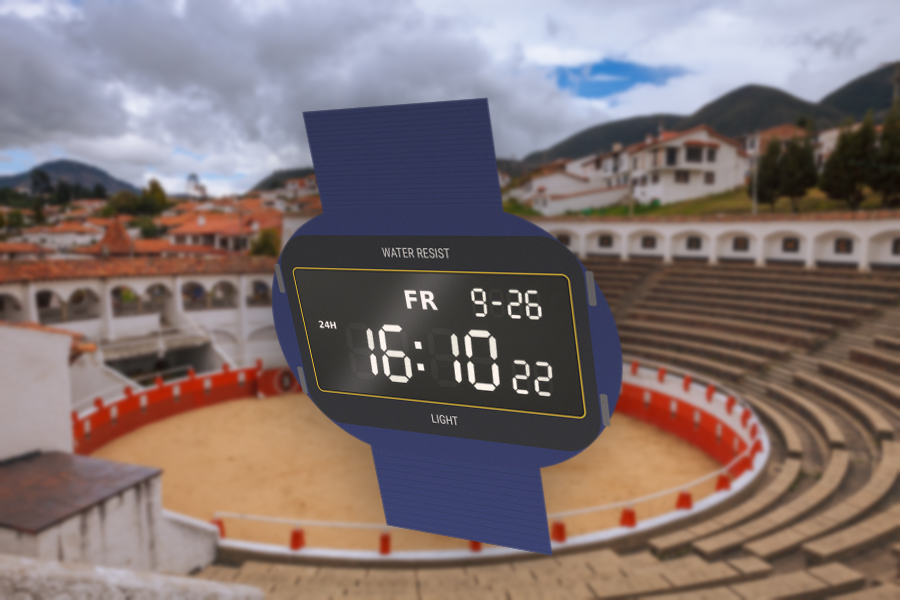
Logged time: 16:10:22
